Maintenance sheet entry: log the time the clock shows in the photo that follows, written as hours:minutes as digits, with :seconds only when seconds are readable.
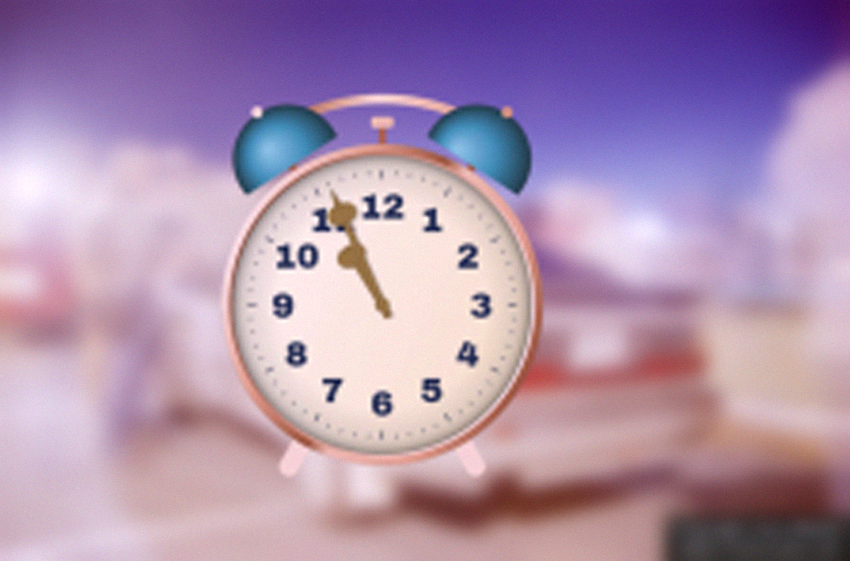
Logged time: 10:56
